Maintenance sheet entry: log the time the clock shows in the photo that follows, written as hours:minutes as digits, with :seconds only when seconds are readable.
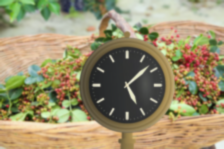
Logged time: 5:08
